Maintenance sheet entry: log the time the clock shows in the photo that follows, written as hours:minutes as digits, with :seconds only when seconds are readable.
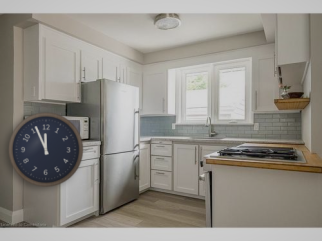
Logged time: 11:56
